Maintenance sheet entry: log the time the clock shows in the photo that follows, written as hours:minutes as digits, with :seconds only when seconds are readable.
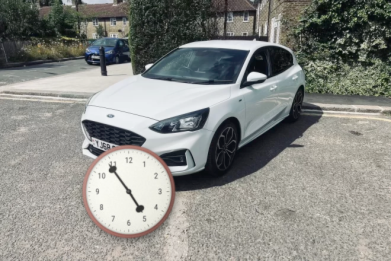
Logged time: 4:54
